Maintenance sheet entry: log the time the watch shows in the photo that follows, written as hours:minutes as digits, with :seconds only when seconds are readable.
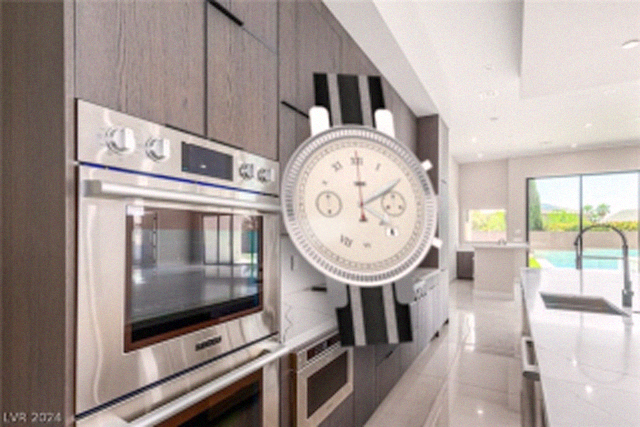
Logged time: 4:10
